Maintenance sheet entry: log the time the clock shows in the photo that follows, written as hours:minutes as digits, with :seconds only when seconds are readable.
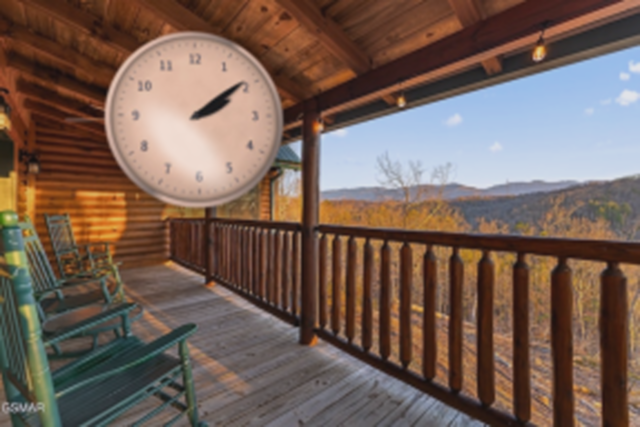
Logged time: 2:09
